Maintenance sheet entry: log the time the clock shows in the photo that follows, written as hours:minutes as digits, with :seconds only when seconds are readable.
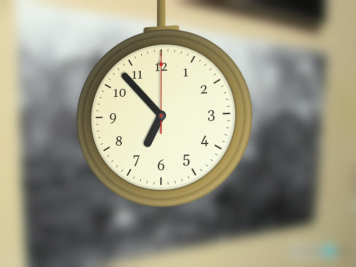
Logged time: 6:53:00
